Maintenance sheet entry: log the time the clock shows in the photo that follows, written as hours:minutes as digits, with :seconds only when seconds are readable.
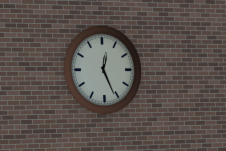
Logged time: 12:26
